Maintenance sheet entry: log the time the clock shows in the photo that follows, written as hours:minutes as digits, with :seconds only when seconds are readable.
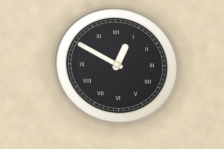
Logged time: 12:50
